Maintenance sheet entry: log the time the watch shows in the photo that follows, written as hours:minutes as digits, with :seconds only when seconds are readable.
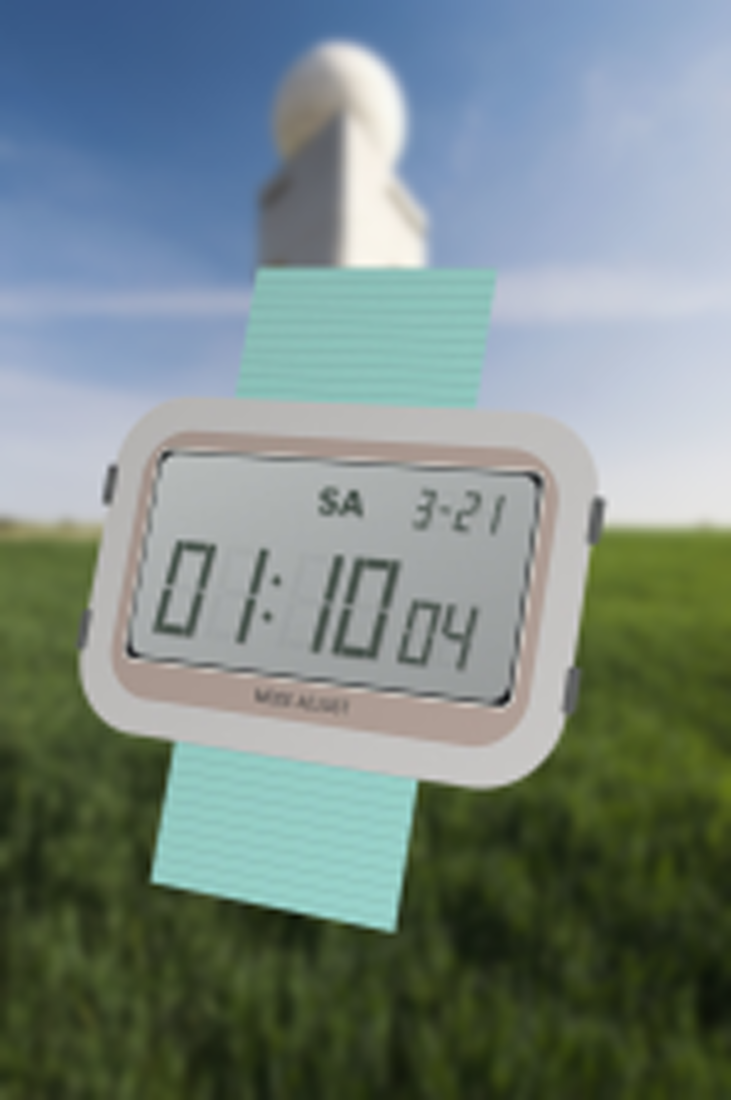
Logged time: 1:10:04
